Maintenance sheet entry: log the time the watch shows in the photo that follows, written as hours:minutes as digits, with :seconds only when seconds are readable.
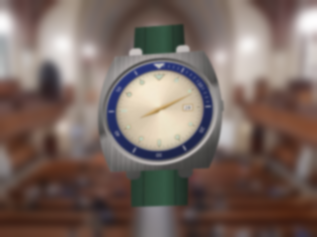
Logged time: 8:11
